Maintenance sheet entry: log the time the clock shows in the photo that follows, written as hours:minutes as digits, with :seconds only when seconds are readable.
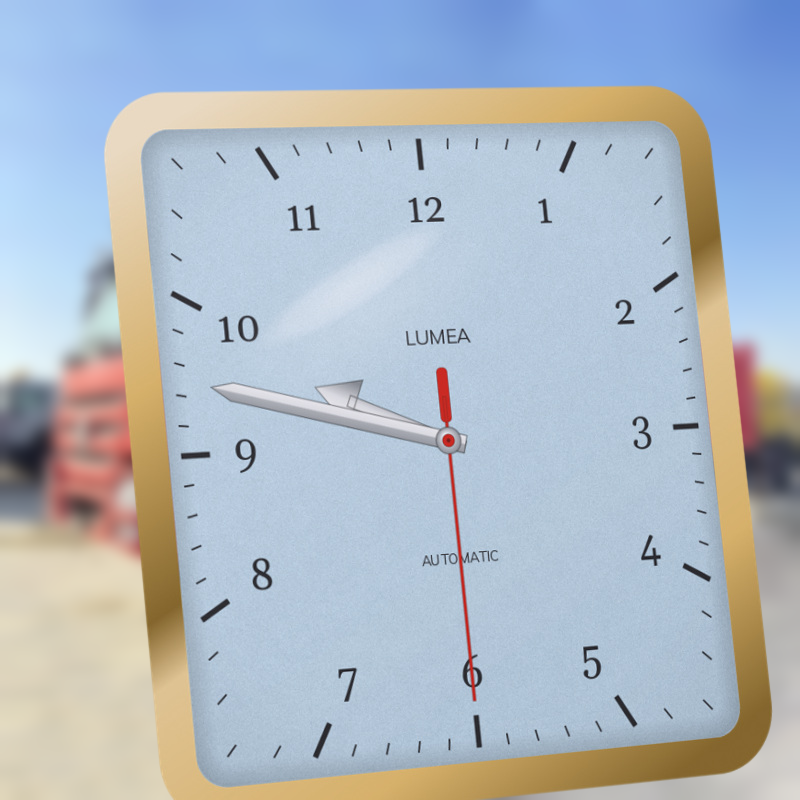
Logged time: 9:47:30
